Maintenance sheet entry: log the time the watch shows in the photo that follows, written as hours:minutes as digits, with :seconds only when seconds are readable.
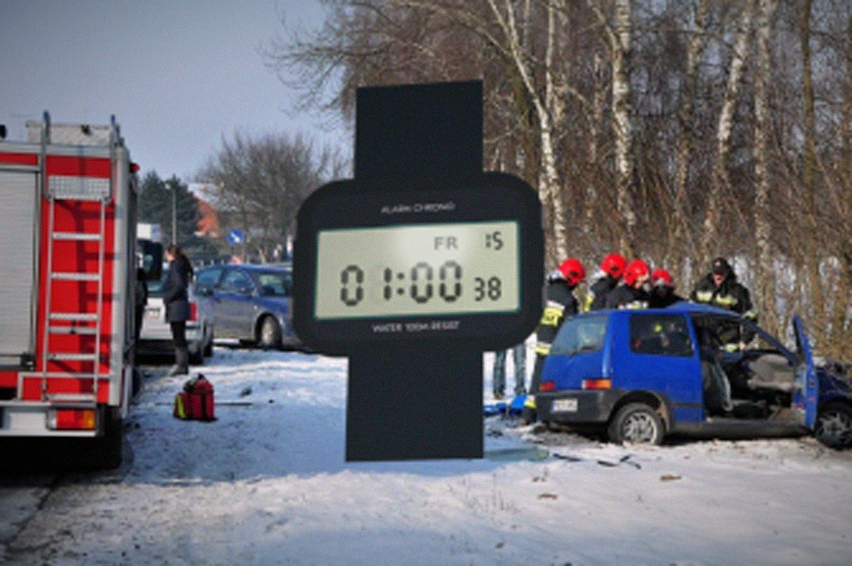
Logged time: 1:00:38
